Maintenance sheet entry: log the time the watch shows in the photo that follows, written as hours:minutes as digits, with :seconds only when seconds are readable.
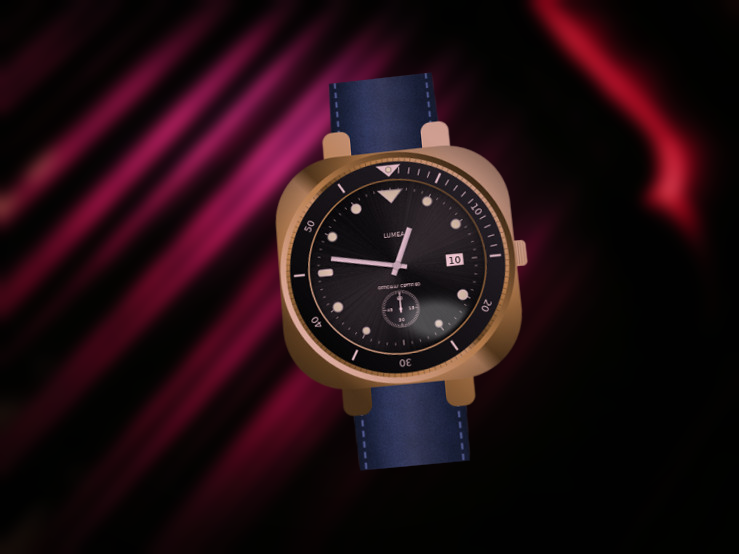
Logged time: 12:47
